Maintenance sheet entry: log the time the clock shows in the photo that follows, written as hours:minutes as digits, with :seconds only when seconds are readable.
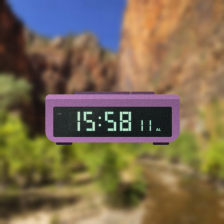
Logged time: 15:58:11
